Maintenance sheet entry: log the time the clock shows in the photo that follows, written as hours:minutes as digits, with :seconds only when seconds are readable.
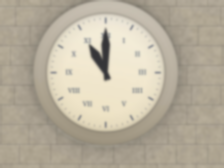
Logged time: 11:00
